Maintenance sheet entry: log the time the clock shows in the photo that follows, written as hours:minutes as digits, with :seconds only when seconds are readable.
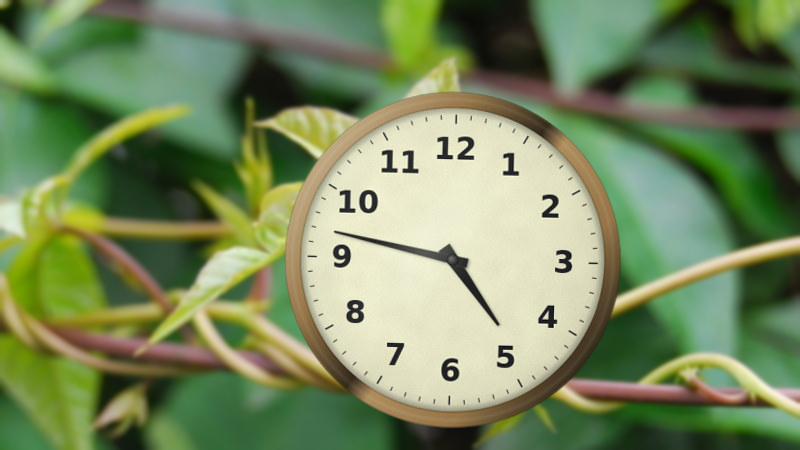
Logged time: 4:47
